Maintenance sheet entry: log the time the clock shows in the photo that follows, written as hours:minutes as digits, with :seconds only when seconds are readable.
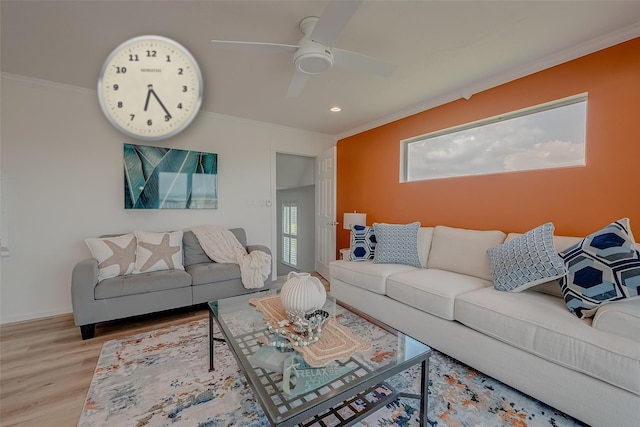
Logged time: 6:24
